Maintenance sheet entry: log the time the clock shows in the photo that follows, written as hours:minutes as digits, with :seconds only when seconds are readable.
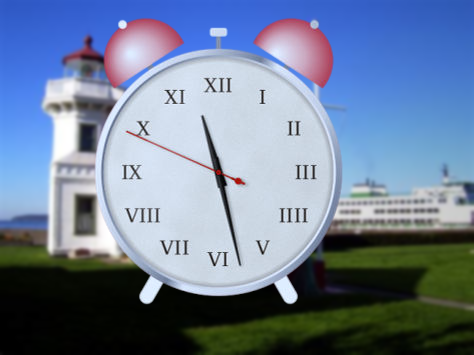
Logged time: 11:27:49
